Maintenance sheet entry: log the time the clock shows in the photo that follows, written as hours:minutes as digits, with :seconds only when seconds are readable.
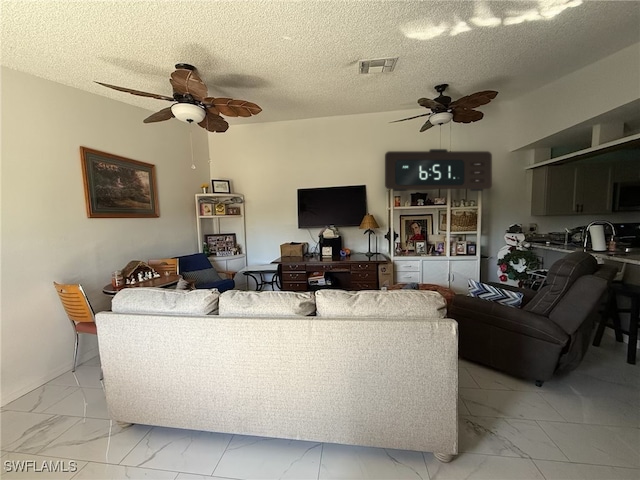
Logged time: 6:51
